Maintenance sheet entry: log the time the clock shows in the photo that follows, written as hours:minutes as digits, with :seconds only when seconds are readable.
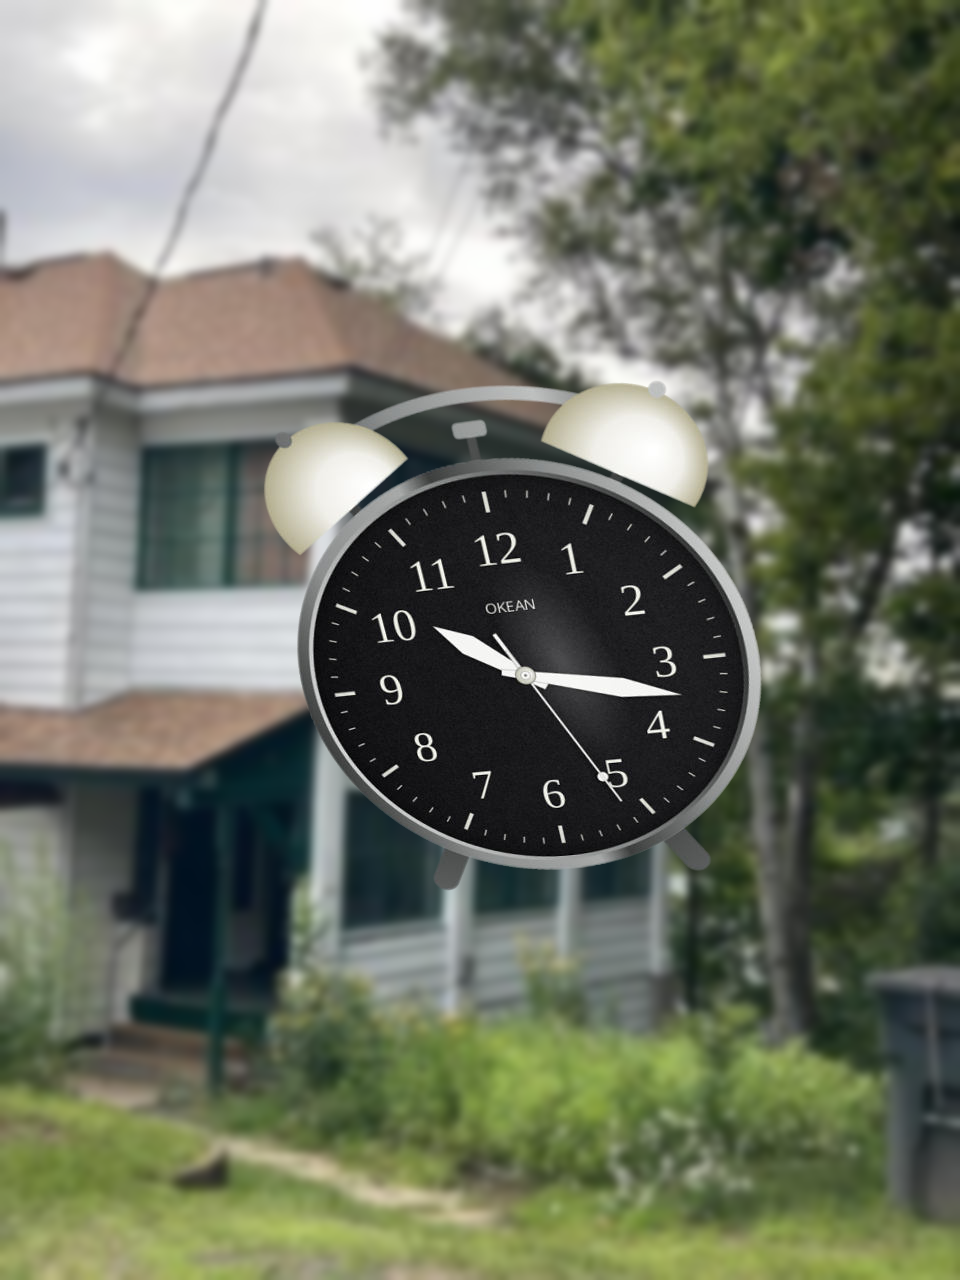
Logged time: 10:17:26
